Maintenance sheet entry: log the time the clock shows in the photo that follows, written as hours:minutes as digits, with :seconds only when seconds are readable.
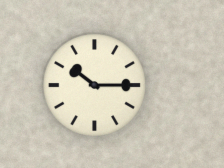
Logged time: 10:15
